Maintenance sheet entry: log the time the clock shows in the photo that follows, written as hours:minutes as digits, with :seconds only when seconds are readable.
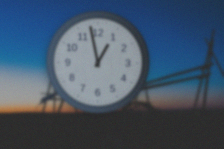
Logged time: 12:58
